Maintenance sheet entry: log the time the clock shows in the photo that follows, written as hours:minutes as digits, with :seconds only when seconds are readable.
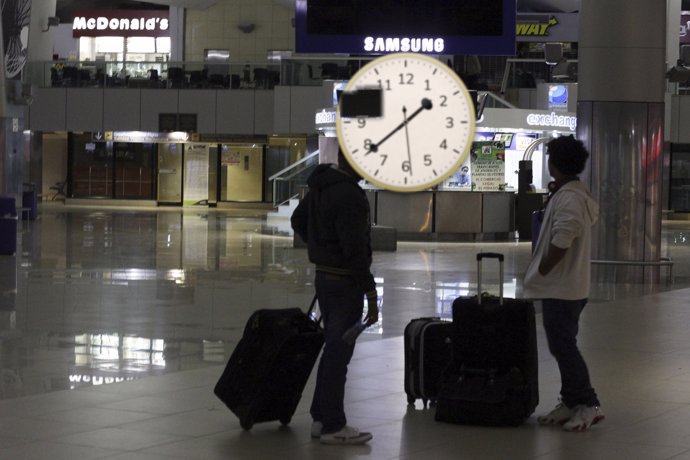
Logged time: 1:38:29
